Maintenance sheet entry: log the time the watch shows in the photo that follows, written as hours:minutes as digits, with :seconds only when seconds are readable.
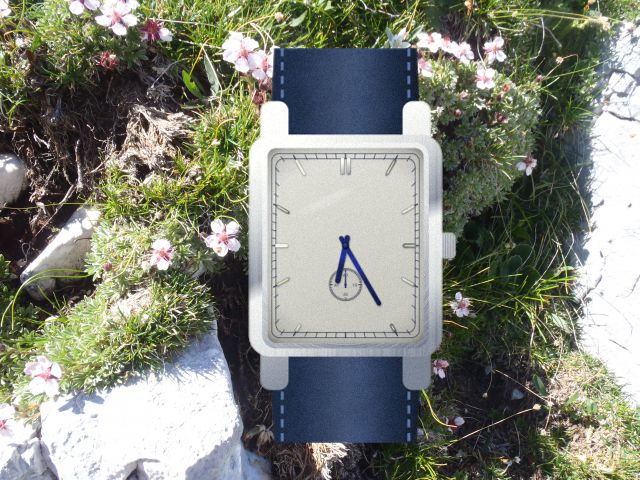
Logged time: 6:25
